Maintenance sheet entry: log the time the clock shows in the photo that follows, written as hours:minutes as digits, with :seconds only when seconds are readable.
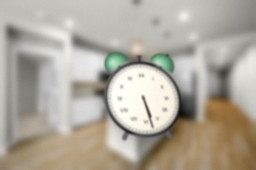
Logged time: 5:28
